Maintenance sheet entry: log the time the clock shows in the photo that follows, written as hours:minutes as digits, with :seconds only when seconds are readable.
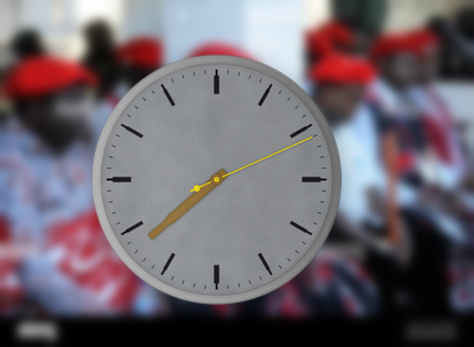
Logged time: 7:38:11
